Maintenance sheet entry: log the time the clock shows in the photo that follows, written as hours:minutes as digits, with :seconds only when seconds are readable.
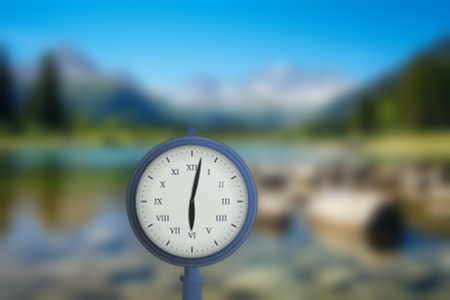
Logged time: 6:02
